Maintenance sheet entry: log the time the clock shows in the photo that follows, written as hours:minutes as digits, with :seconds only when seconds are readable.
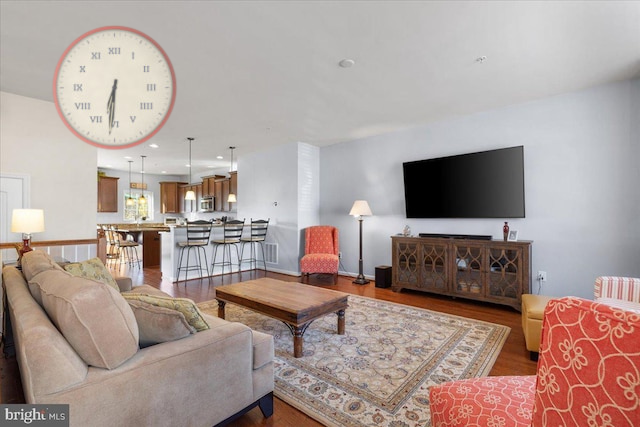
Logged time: 6:31
